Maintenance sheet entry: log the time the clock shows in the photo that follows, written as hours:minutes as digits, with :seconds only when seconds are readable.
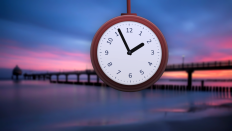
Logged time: 1:56
